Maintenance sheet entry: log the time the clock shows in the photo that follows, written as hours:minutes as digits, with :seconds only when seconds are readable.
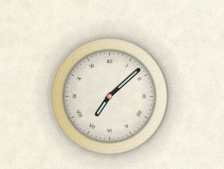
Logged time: 7:08
